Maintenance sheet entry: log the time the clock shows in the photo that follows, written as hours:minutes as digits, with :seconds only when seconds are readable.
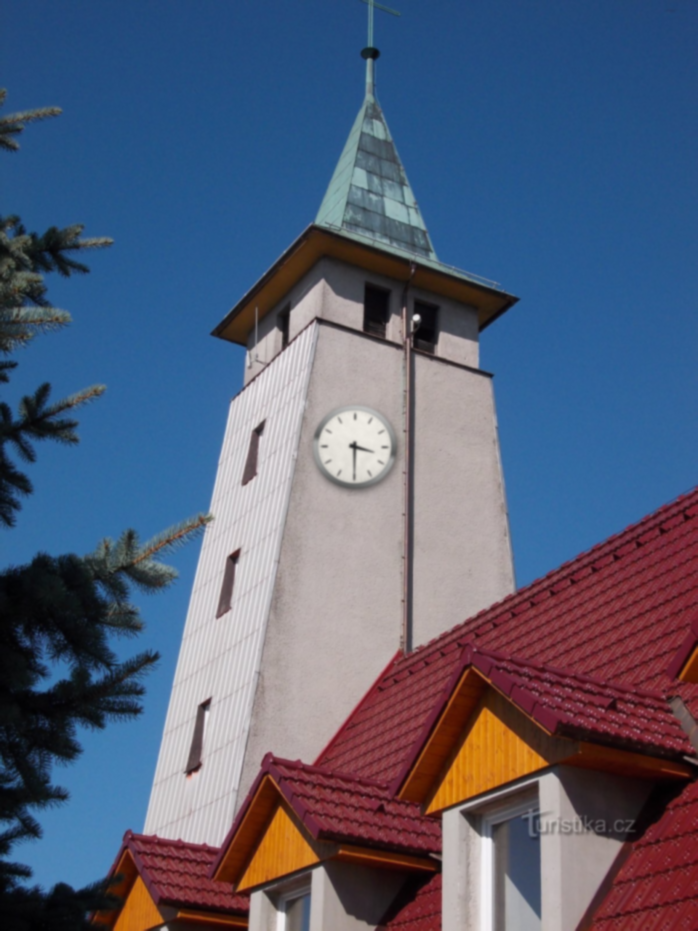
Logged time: 3:30
